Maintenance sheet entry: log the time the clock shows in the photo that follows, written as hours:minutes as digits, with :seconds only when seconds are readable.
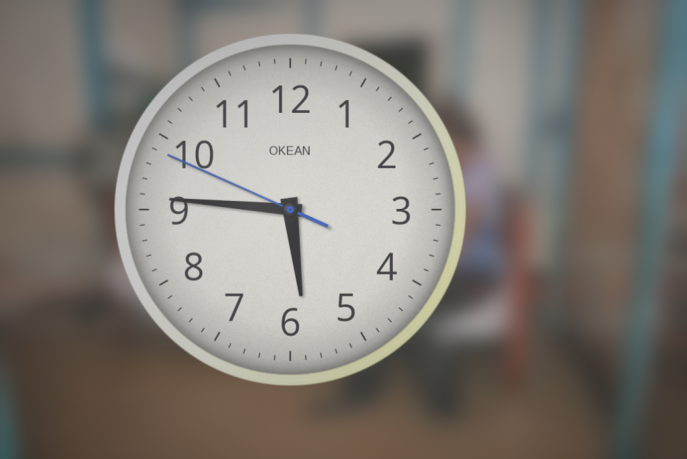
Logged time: 5:45:49
